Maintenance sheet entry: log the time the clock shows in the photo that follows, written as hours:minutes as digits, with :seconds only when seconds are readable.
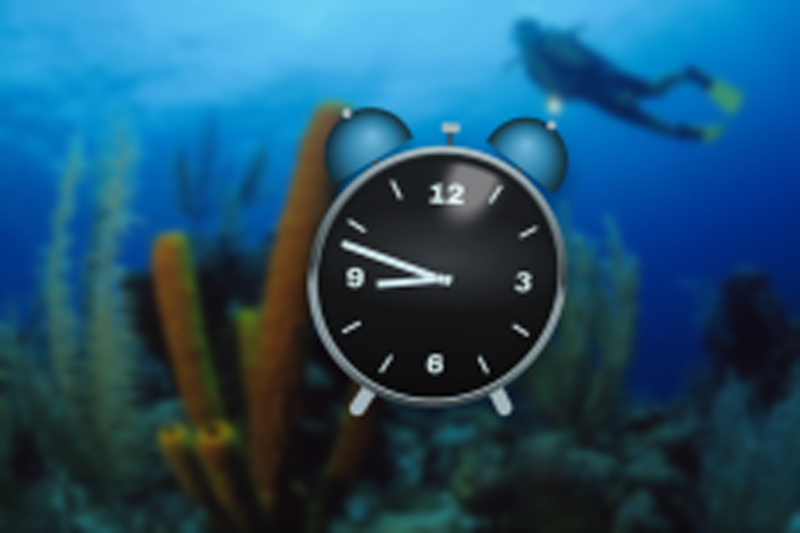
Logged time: 8:48
